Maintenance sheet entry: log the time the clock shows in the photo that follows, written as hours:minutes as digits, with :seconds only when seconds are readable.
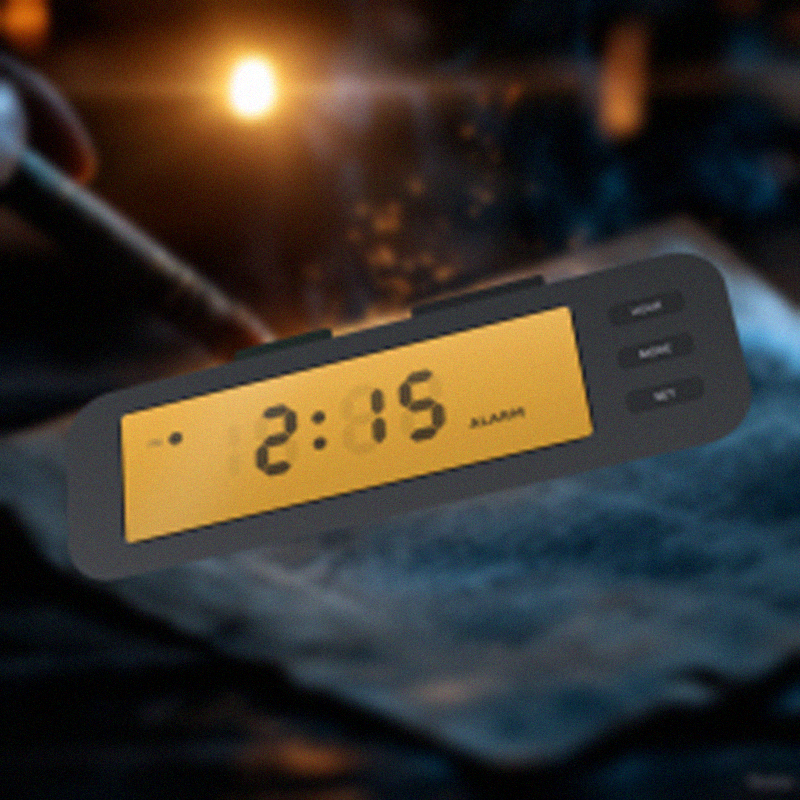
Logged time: 2:15
